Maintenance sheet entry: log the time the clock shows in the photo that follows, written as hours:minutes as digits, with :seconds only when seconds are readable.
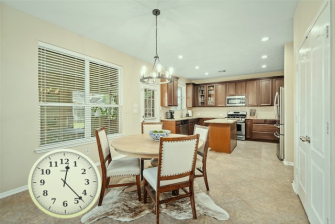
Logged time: 12:23
